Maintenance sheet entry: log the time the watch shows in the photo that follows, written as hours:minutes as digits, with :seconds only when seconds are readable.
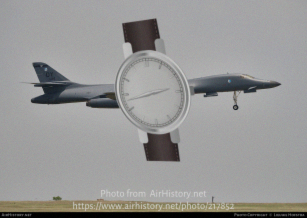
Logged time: 2:43
